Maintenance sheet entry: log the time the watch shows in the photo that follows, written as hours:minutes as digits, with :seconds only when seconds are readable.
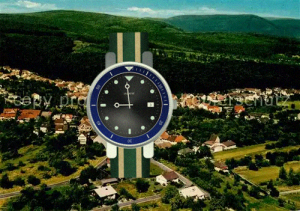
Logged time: 8:59
